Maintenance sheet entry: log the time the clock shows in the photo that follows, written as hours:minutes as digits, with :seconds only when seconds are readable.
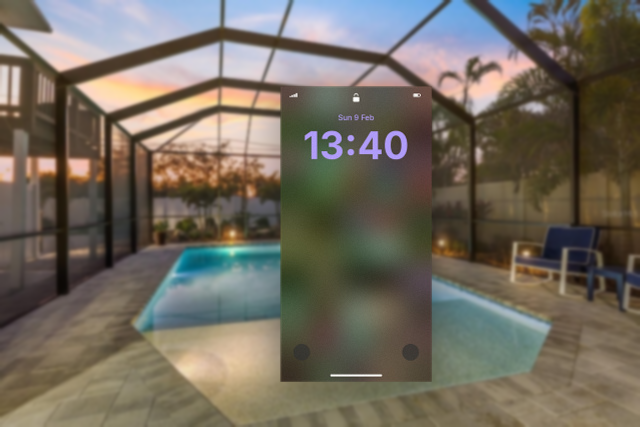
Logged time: 13:40
